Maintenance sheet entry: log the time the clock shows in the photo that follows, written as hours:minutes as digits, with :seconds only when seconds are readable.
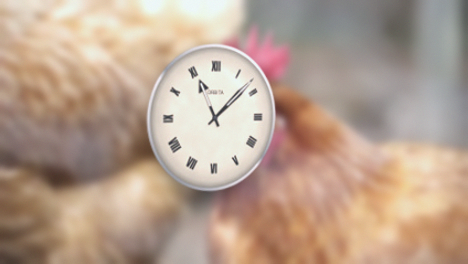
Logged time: 11:08
